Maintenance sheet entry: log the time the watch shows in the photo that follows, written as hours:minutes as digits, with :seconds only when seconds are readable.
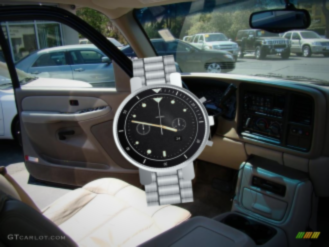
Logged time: 3:48
